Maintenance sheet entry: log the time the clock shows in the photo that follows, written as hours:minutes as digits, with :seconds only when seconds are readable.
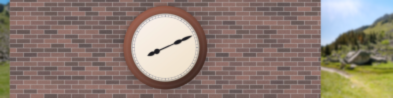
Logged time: 8:11
